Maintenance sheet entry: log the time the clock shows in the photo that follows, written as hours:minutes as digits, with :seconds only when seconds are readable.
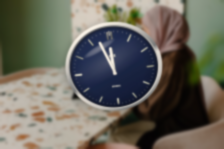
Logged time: 11:57
